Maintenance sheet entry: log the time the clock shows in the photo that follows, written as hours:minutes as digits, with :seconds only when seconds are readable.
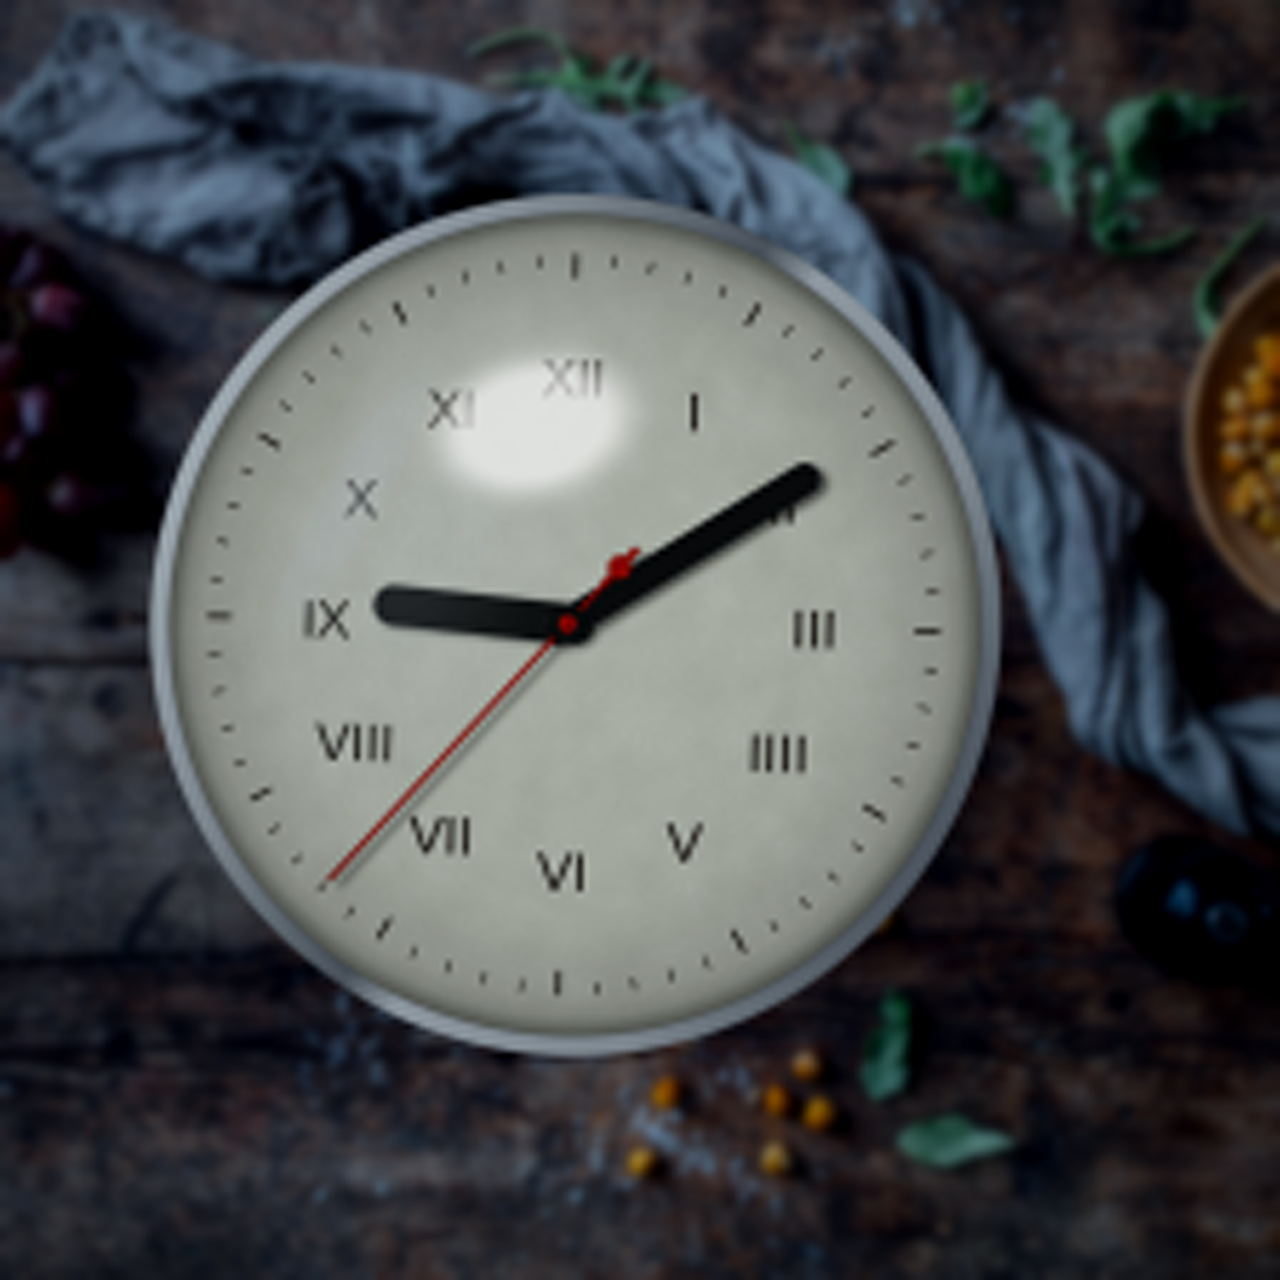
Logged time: 9:09:37
